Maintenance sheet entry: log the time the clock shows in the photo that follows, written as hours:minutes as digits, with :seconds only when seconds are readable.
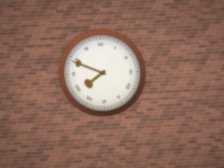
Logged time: 7:49
